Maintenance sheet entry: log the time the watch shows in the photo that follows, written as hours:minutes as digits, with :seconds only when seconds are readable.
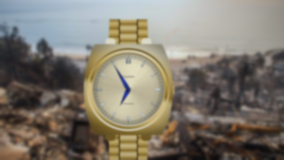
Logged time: 6:55
